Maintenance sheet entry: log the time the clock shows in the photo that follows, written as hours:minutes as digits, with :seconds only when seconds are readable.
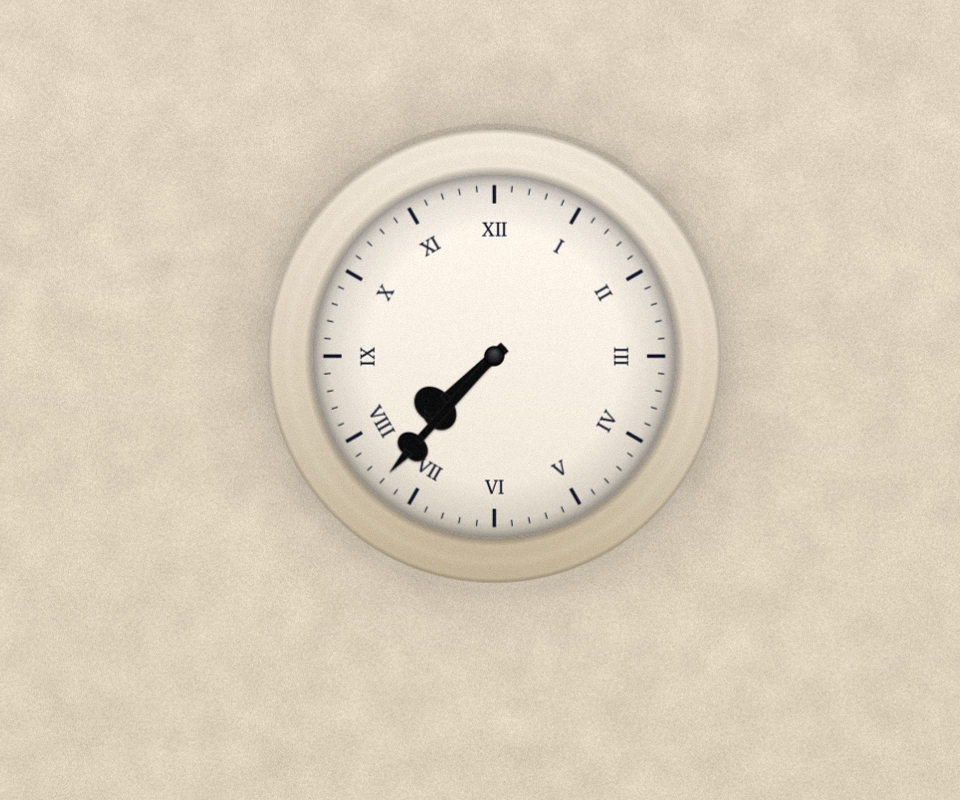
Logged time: 7:37
